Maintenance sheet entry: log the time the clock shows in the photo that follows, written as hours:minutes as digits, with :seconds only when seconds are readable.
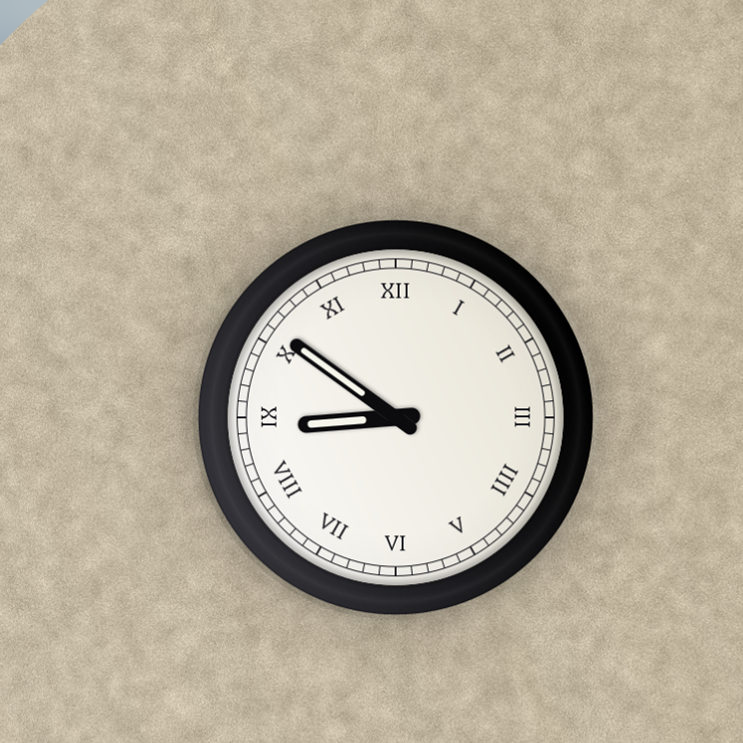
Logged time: 8:51
